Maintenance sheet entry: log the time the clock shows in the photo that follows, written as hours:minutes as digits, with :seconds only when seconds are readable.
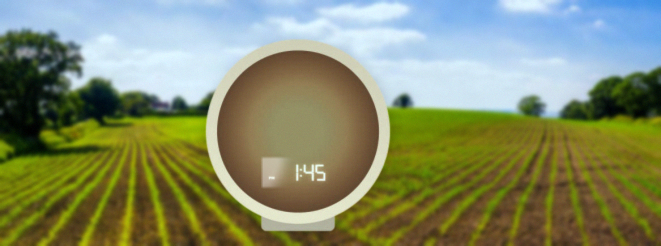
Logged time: 1:45
